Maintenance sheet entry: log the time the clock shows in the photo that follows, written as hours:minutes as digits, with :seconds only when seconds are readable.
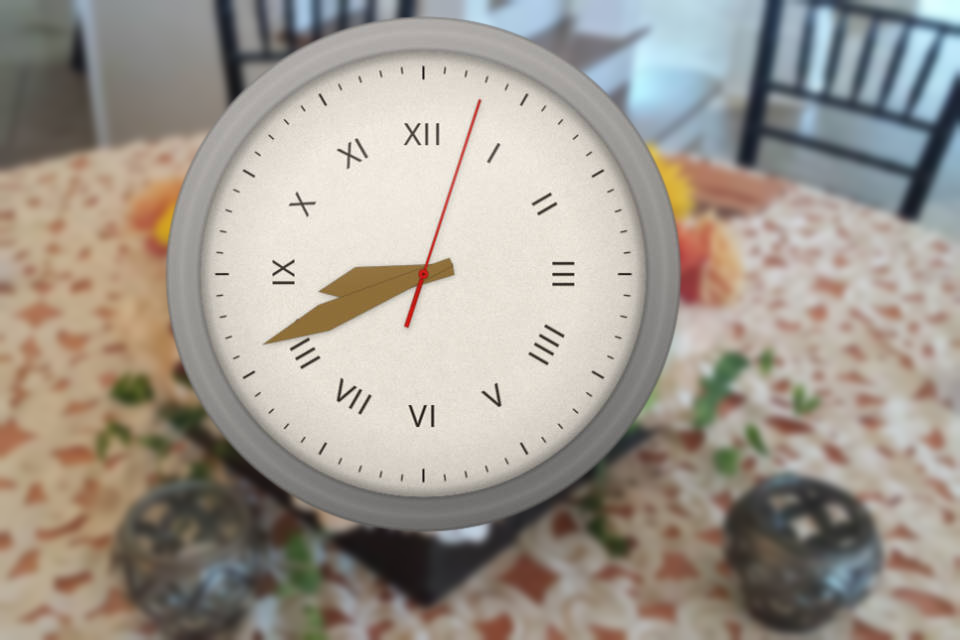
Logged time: 8:41:03
